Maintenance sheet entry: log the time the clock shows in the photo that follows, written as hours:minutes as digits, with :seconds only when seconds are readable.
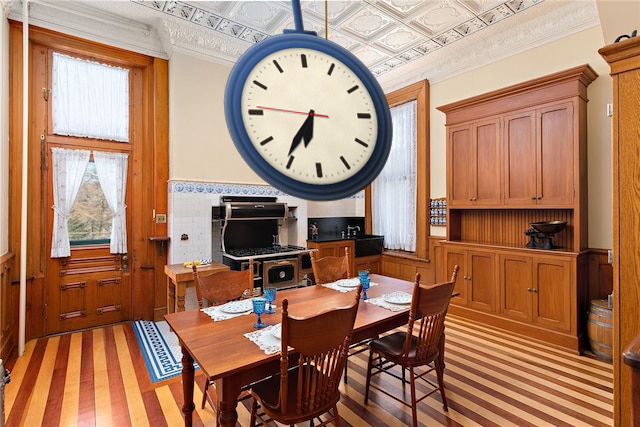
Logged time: 6:35:46
